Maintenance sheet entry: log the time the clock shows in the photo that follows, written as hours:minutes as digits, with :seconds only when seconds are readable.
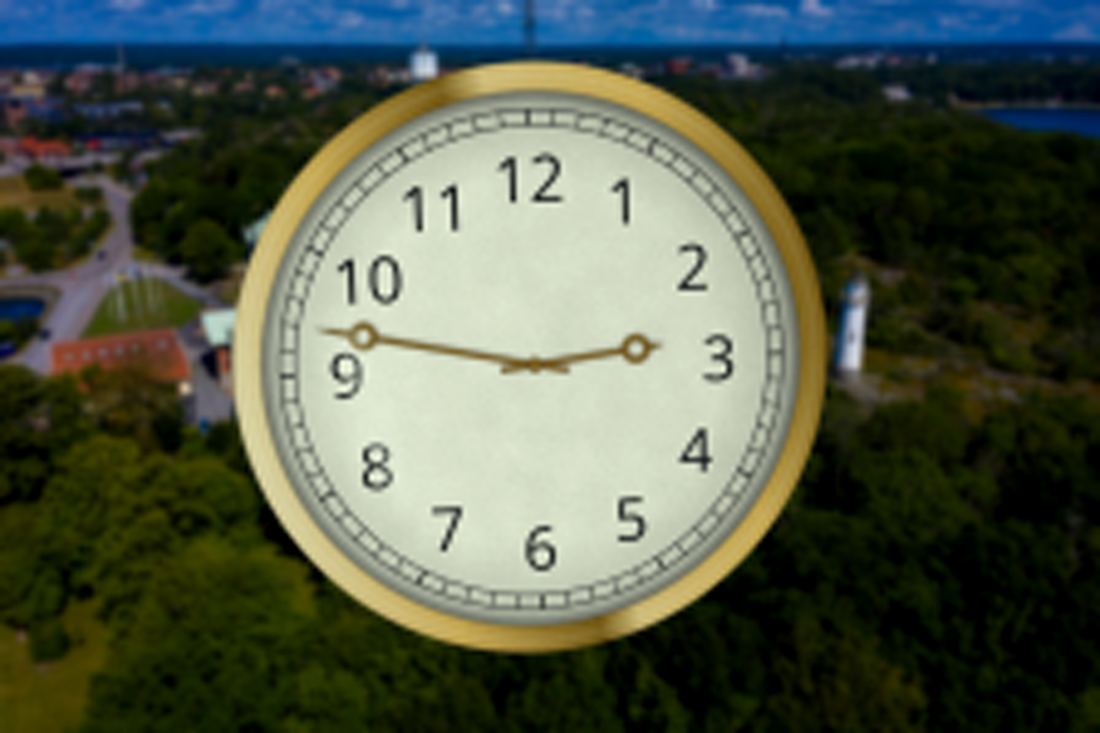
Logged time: 2:47
